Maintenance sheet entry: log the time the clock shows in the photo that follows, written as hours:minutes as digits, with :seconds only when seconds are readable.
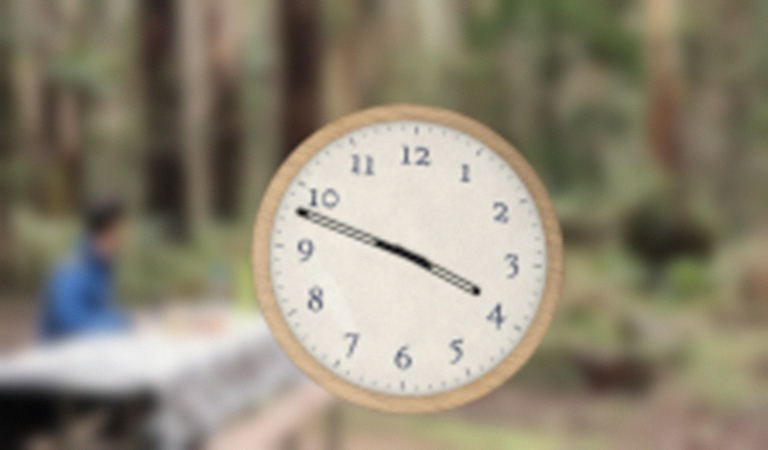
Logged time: 3:48
